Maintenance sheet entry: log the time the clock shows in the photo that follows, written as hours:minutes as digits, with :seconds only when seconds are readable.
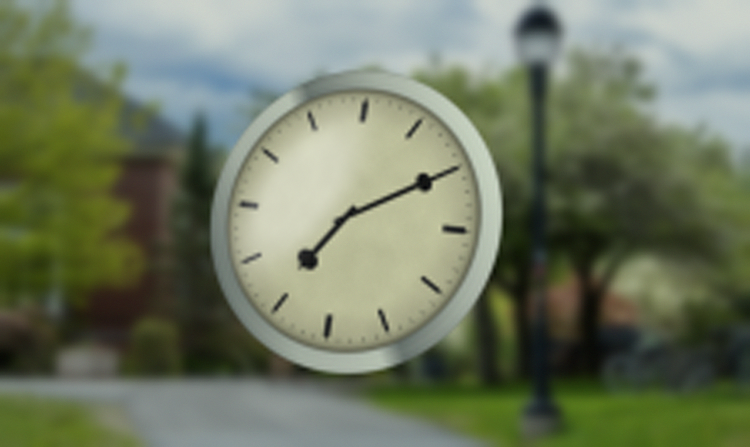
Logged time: 7:10
